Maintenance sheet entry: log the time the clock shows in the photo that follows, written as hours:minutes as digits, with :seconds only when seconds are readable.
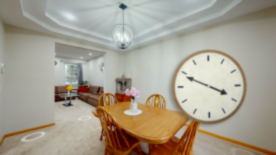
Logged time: 3:49
